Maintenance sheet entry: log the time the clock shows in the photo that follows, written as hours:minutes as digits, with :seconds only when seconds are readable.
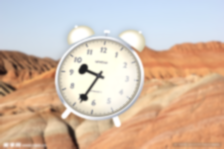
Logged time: 9:34
